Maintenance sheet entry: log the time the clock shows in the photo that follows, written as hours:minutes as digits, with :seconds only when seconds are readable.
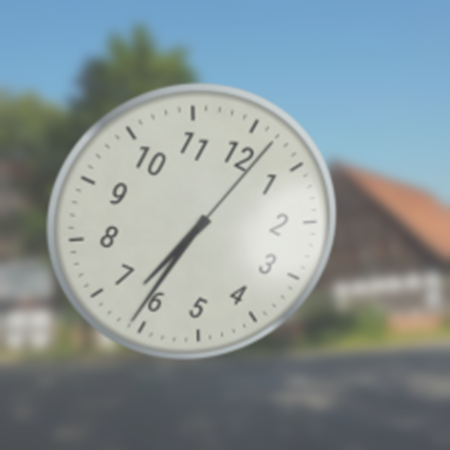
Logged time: 6:31:02
